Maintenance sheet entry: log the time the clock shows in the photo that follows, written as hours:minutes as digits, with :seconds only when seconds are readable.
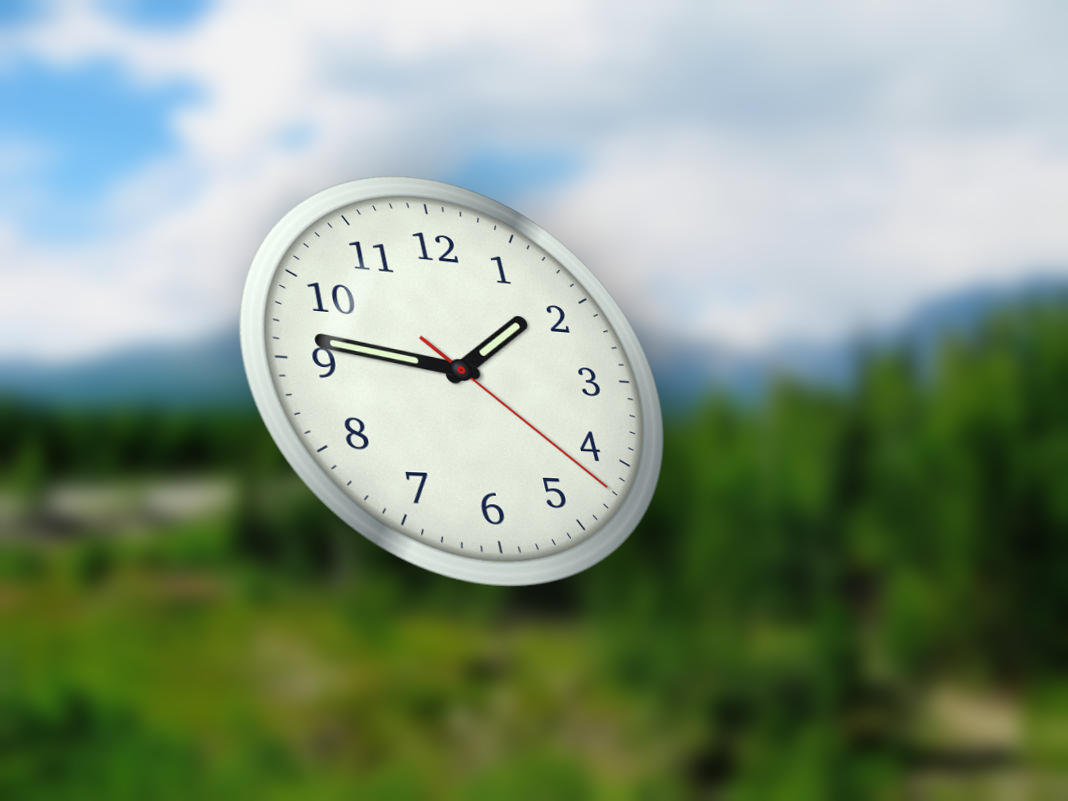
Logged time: 1:46:22
